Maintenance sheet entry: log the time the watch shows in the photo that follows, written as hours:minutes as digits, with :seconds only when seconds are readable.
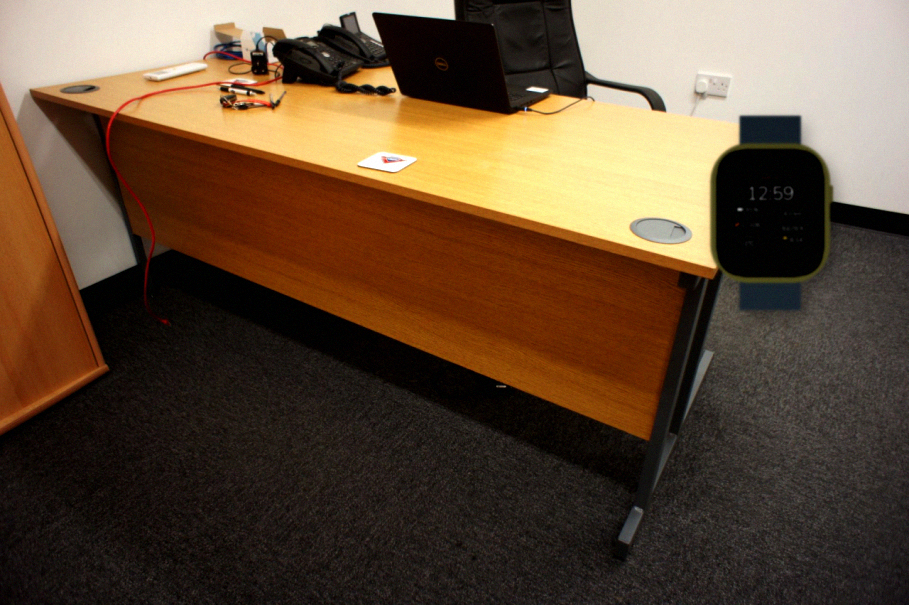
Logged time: 12:59
